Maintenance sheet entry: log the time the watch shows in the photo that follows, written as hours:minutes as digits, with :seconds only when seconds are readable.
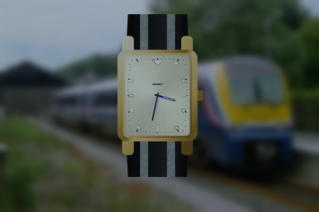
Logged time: 3:32
